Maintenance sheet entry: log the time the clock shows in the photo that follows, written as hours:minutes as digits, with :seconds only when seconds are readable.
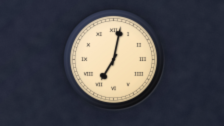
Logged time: 7:02
